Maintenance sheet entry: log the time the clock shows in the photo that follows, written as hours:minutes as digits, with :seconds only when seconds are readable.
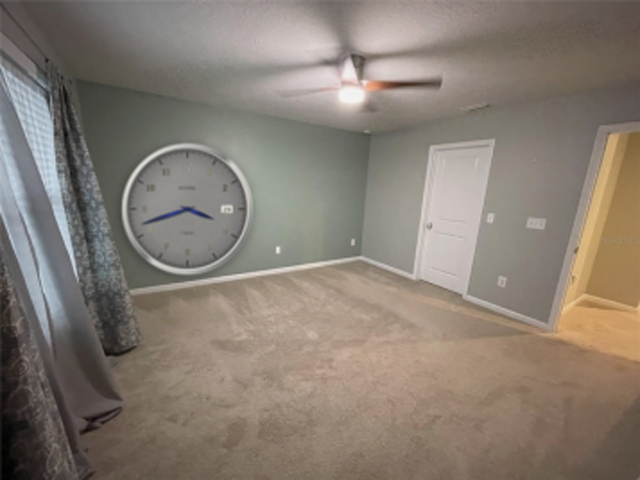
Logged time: 3:42
